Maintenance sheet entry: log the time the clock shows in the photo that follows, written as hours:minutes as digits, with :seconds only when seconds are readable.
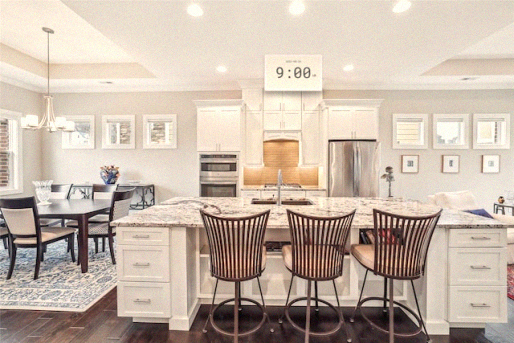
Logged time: 9:00
